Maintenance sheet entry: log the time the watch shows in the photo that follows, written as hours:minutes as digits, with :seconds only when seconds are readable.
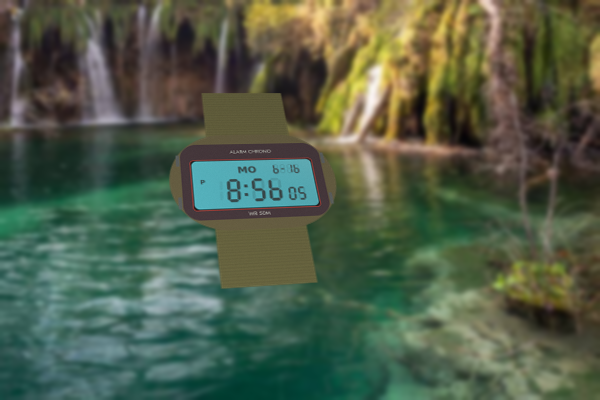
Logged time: 8:56:05
